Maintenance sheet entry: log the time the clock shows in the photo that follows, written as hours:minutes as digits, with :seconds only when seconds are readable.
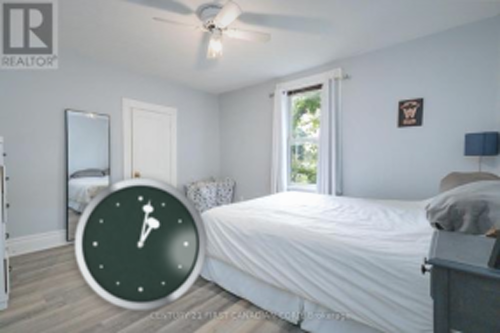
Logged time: 1:02
